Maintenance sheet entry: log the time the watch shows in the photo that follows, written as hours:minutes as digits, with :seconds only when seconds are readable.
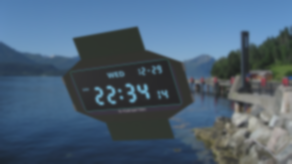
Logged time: 22:34
